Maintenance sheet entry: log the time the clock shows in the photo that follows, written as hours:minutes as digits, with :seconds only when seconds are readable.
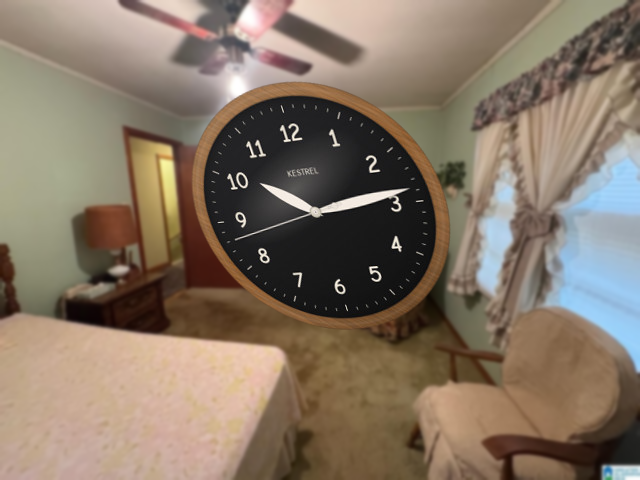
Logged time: 10:13:43
